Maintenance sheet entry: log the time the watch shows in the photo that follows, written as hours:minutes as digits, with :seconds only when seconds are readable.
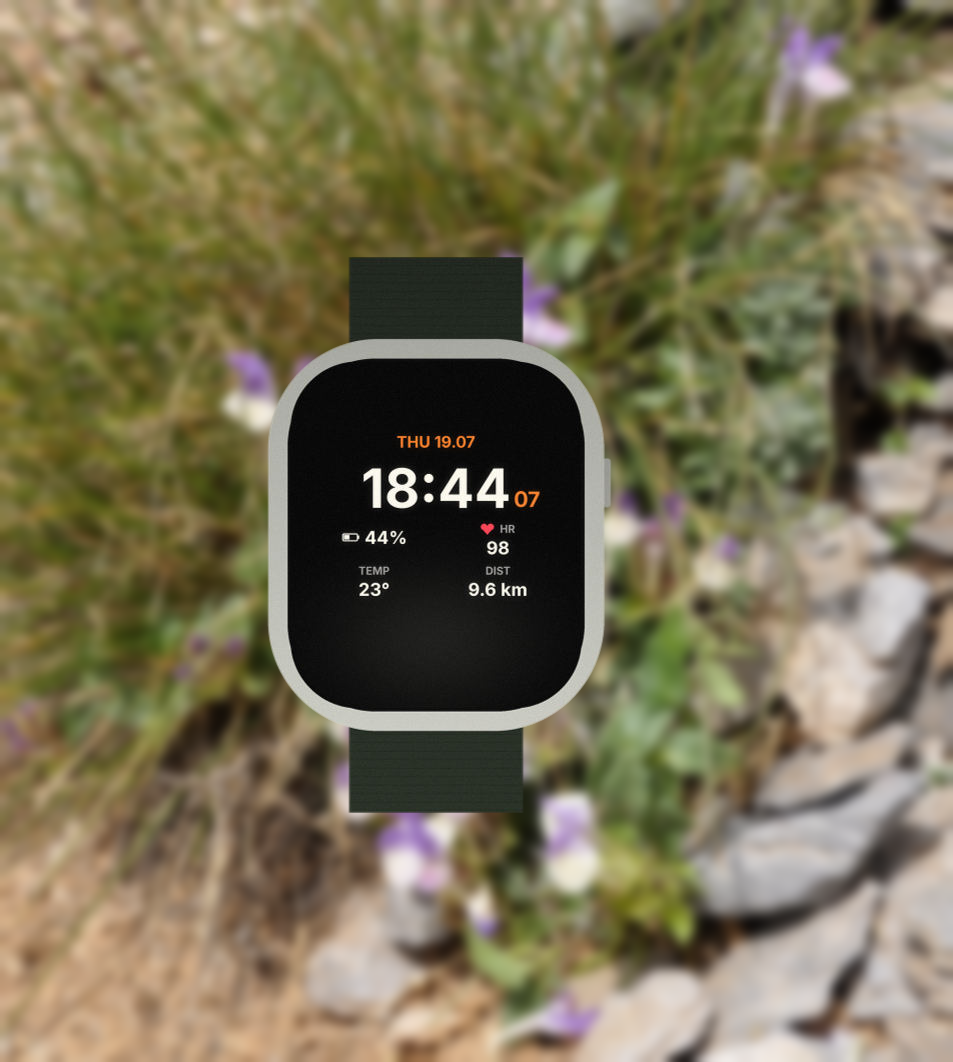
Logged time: 18:44:07
